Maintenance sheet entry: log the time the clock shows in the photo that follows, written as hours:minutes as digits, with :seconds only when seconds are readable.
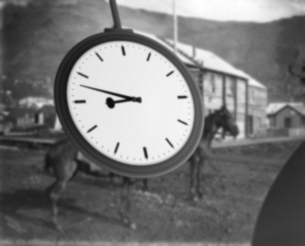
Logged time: 8:48
